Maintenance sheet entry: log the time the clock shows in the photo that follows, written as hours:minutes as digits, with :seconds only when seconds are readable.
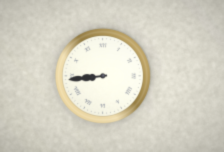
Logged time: 8:44
